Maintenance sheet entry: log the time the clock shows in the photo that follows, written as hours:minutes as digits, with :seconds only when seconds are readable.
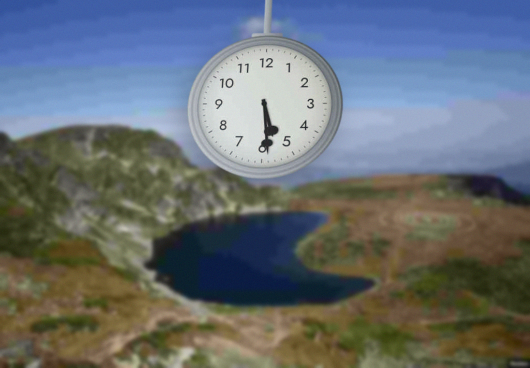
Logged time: 5:29
